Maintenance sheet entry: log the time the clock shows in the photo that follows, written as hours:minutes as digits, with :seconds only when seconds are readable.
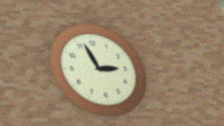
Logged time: 2:57
